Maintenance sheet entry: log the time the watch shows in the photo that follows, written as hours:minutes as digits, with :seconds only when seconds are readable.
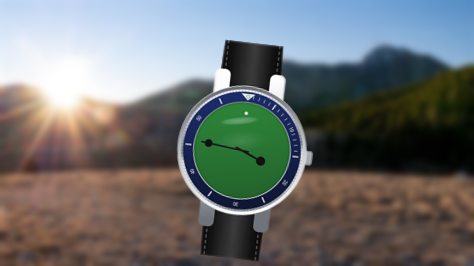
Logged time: 3:46
